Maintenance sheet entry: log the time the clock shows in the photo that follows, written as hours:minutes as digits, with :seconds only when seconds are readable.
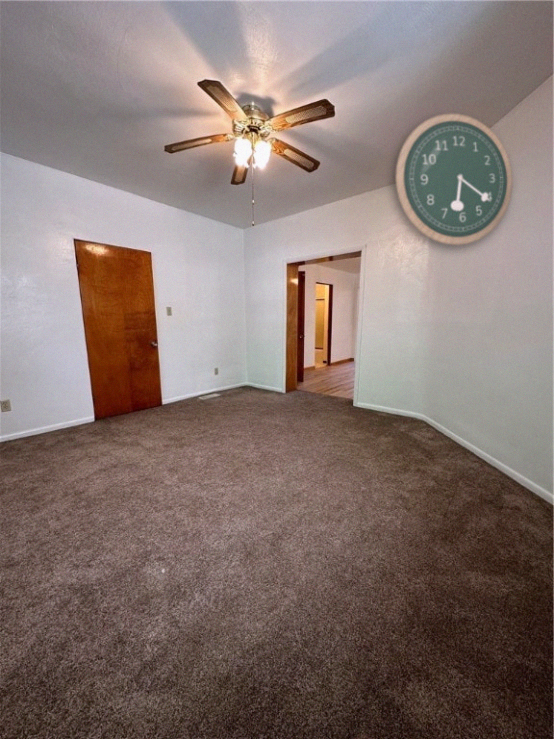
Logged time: 6:21
